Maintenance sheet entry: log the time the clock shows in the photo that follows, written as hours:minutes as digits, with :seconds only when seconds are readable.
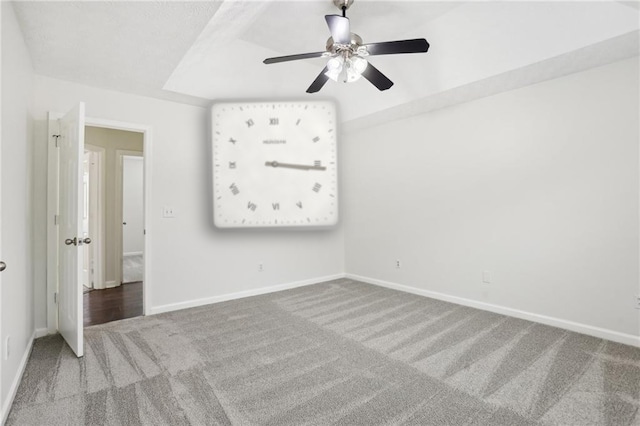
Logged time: 3:16
